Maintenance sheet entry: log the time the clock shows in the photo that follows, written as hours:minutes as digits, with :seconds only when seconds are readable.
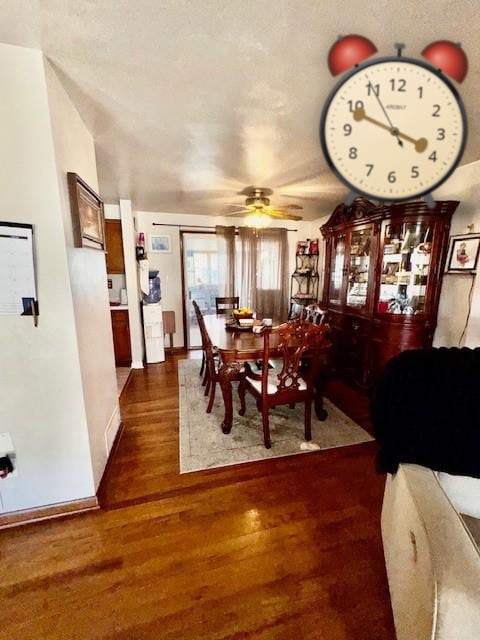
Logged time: 3:48:55
